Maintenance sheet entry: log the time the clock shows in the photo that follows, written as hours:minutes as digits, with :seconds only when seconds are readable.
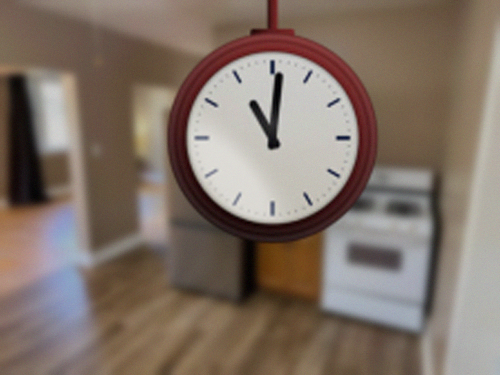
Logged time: 11:01
